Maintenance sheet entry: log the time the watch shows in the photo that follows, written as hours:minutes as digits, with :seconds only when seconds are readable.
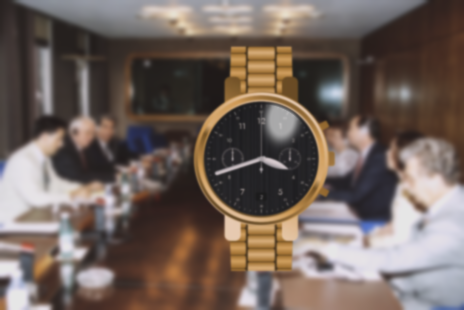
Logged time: 3:42
